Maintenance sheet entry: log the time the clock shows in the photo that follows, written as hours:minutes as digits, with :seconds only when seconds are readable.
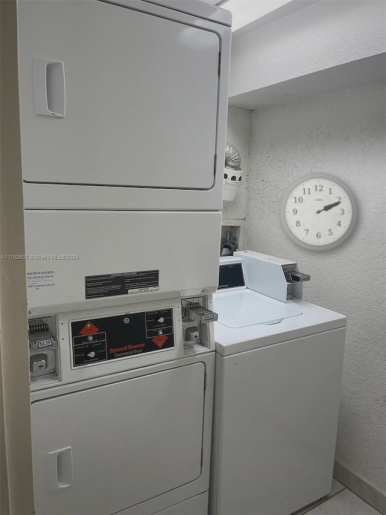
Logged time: 2:11
